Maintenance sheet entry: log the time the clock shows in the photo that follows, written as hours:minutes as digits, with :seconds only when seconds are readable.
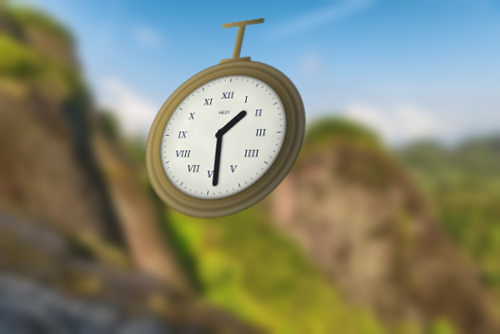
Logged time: 1:29
